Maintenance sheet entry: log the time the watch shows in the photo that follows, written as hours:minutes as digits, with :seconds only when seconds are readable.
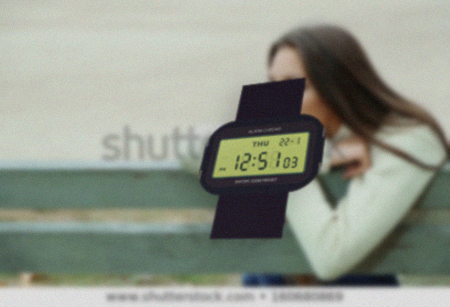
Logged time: 12:51:03
